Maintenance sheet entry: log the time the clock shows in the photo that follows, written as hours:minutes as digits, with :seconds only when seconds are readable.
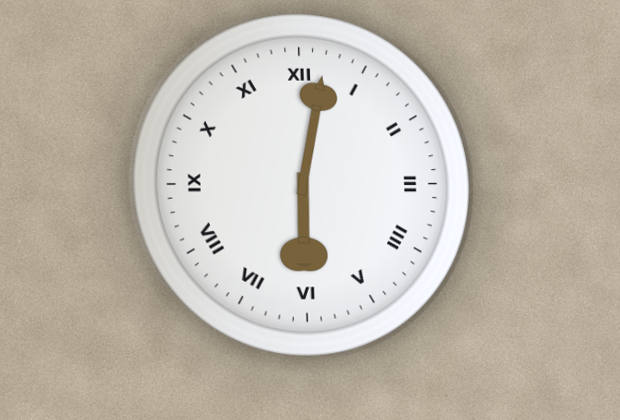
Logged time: 6:02
